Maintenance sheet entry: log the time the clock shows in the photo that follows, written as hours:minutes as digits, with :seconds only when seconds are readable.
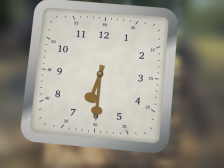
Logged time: 6:30
